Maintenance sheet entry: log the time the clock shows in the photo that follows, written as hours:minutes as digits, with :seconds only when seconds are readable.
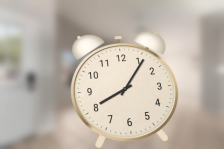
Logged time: 8:06
